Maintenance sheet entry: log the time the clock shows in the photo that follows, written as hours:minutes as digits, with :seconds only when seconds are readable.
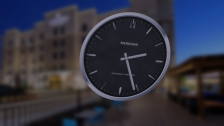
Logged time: 2:26
